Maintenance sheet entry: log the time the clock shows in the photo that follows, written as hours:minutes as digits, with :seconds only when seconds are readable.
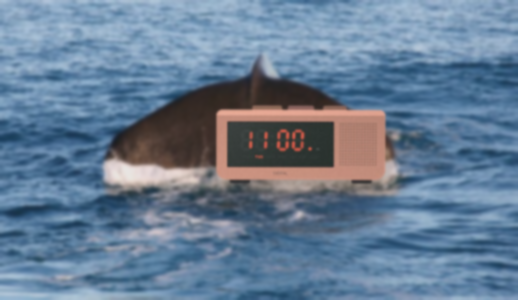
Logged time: 11:00
